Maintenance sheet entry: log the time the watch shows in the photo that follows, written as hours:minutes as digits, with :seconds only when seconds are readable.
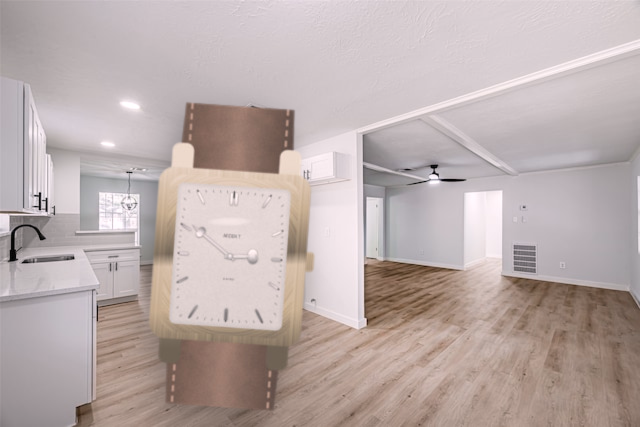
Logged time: 2:51
